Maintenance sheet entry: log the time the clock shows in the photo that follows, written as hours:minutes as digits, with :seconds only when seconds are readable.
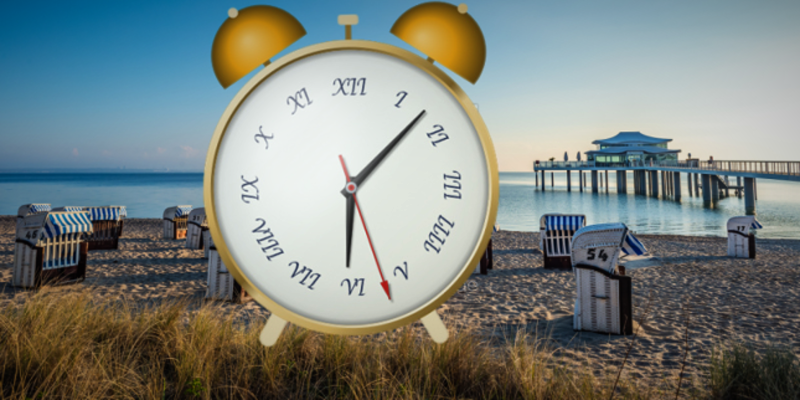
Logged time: 6:07:27
